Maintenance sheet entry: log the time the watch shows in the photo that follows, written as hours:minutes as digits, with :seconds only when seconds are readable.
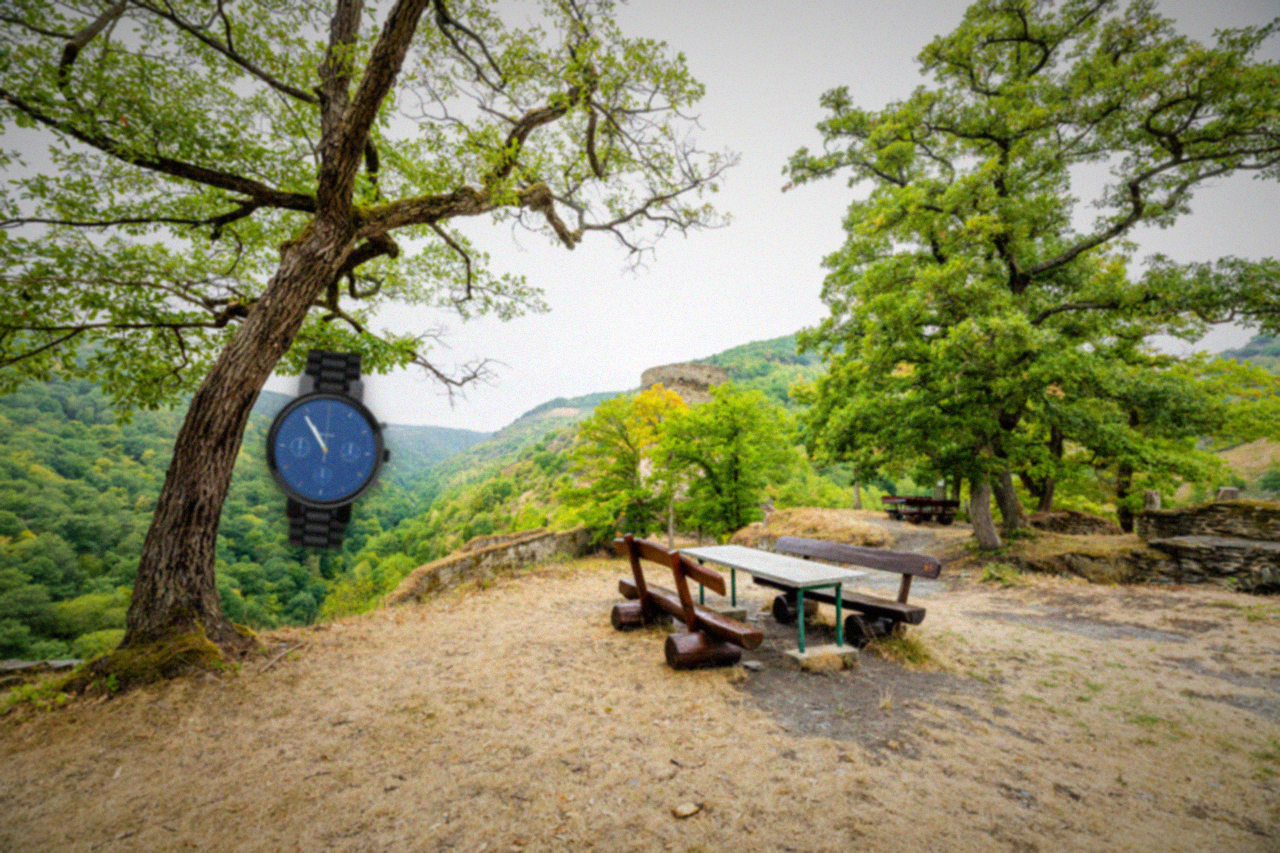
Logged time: 10:54
